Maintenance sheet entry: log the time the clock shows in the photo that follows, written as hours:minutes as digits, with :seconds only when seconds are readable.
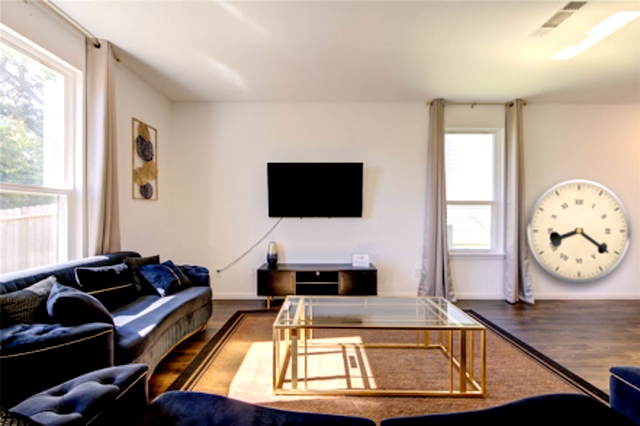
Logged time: 8:21
